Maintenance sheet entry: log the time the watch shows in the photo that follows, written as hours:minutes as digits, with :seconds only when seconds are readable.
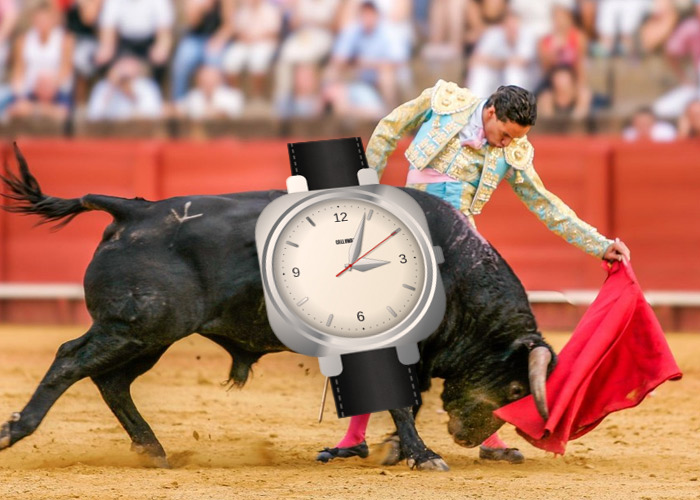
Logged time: 3:04:10
